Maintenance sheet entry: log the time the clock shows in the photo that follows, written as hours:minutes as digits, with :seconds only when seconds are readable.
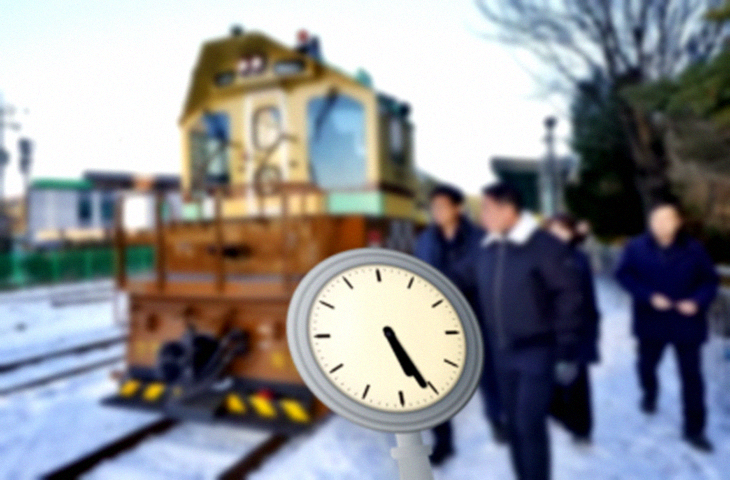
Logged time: 5:26
